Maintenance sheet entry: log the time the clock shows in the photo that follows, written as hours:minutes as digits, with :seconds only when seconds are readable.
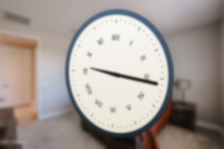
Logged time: 9:16
